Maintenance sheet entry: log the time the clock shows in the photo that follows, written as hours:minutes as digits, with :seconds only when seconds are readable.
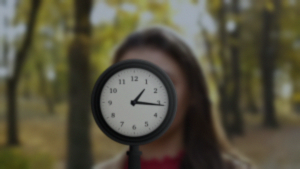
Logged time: 1:16
